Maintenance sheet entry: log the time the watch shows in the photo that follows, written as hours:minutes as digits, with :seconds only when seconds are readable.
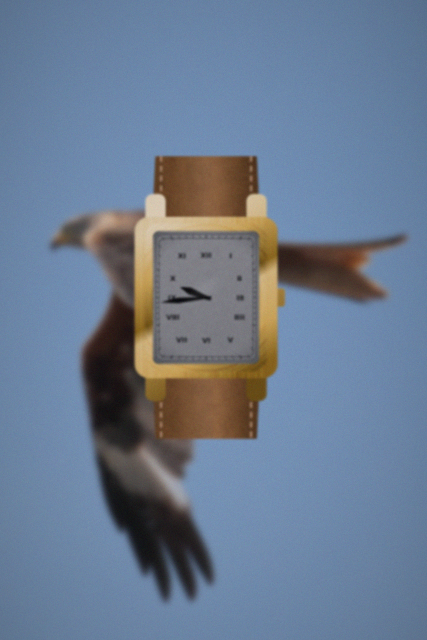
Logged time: 9:44
